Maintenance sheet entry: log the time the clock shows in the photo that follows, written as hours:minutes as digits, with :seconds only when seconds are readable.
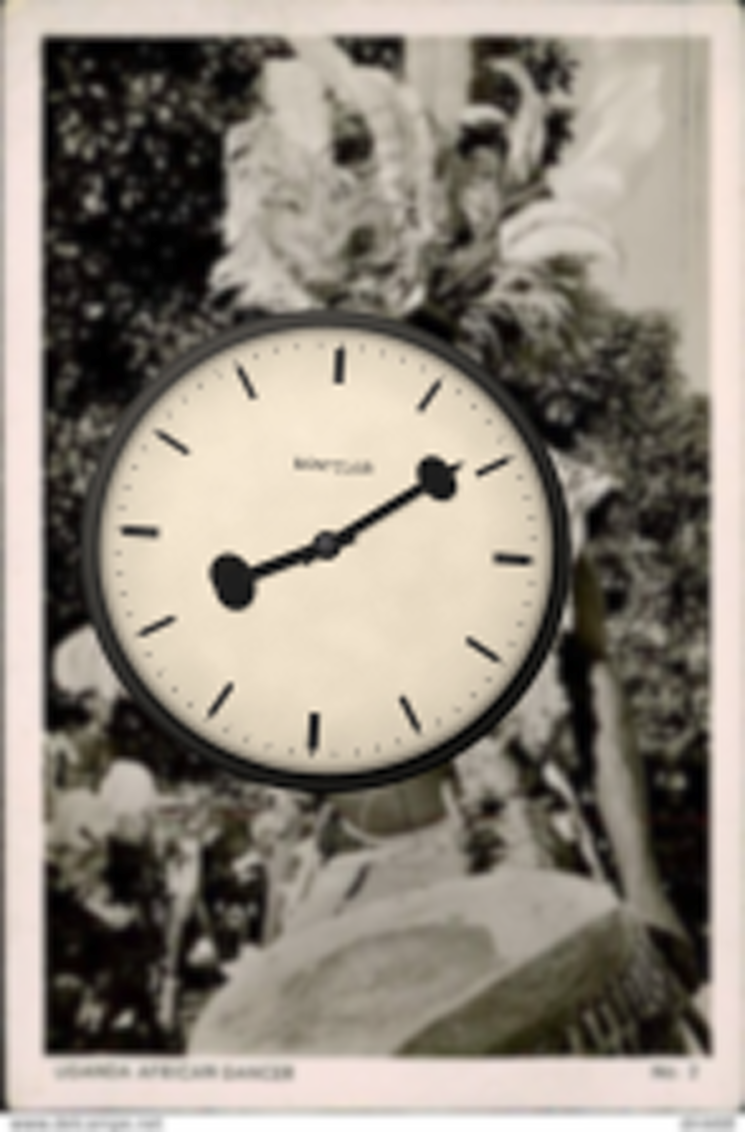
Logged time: 8:09
